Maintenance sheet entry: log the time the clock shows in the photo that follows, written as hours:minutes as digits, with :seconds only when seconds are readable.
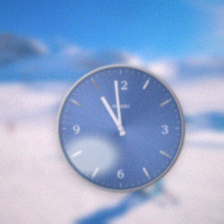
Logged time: 10:59
